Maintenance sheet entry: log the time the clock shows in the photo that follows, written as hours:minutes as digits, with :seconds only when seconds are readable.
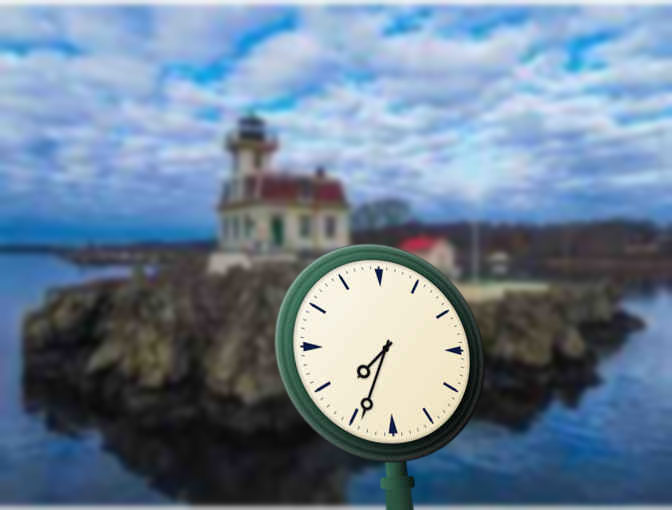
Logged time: 7:34
